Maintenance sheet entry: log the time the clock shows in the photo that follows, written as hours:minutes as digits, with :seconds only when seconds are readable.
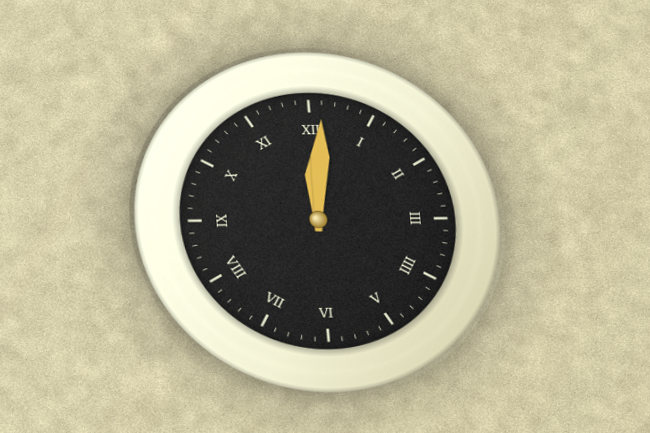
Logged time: 12:01
